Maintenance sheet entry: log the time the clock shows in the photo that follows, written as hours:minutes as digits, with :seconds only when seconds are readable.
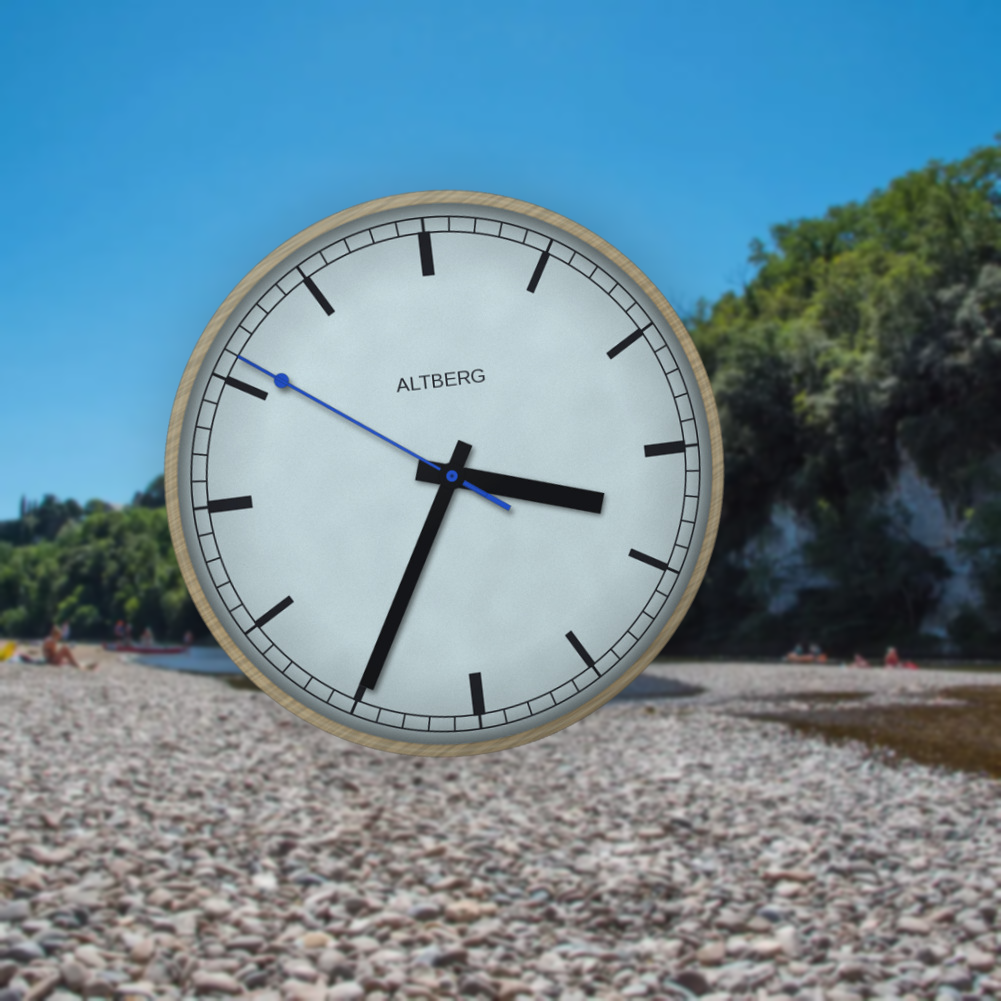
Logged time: 3:34:51
